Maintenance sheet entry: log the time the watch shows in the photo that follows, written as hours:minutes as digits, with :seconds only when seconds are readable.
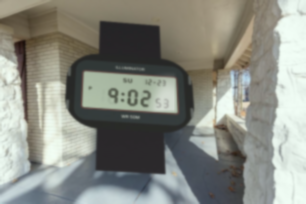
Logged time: 9:02
